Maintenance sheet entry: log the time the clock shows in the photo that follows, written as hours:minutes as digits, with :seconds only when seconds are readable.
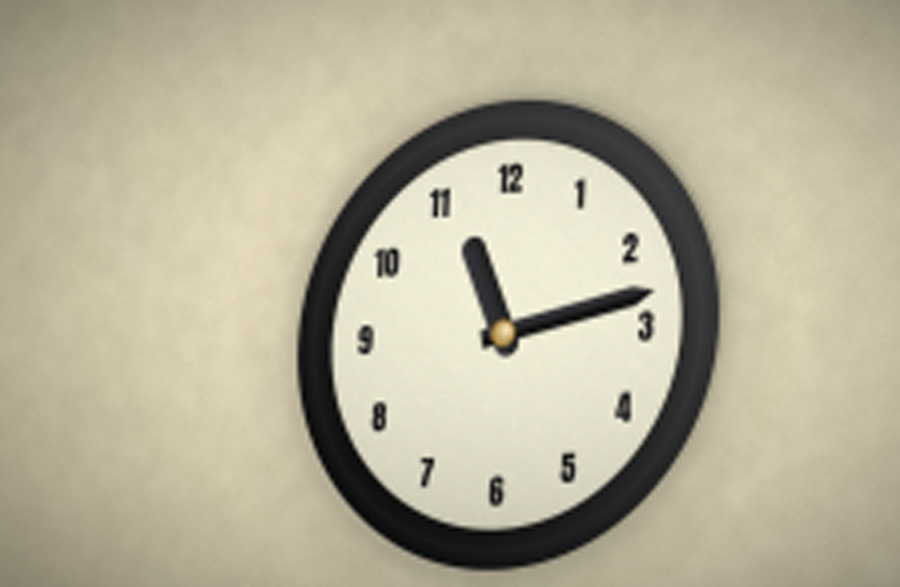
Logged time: 11:13
